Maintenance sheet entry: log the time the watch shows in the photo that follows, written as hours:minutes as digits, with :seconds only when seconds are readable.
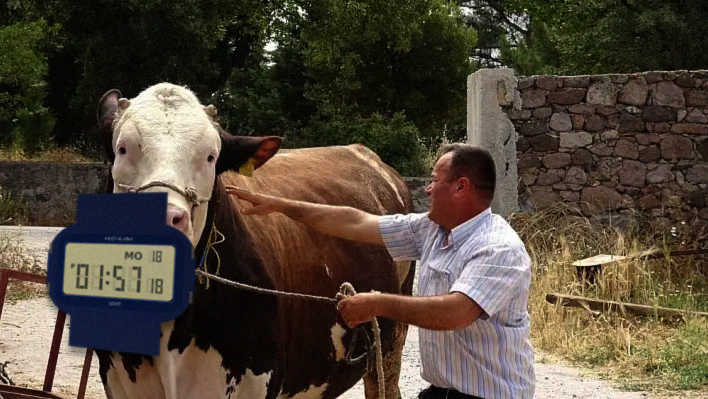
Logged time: 1:57:18
